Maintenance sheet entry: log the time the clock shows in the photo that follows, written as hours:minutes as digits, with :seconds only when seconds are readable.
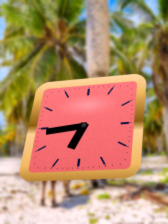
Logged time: 6:44
